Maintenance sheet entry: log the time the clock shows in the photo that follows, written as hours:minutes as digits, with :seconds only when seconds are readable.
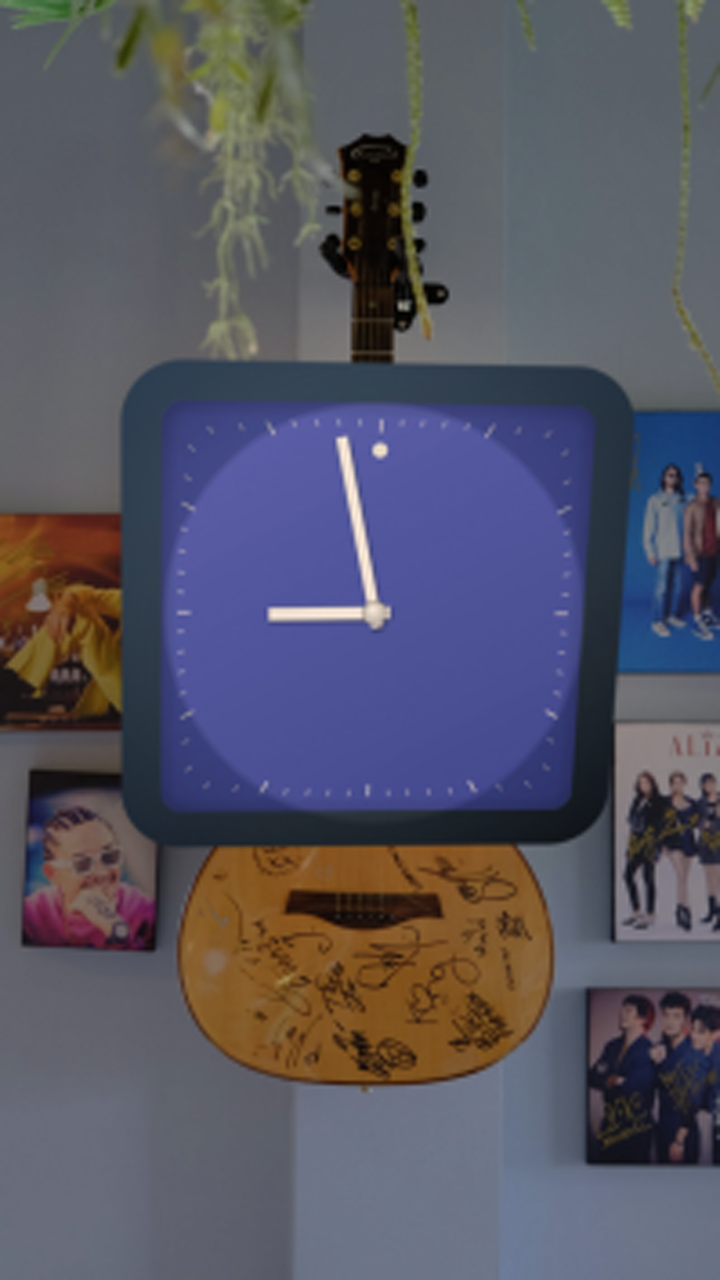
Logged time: 8:58
